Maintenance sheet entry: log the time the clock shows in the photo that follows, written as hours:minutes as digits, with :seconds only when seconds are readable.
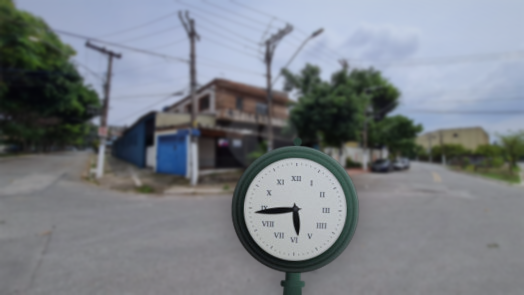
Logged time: 5:44
